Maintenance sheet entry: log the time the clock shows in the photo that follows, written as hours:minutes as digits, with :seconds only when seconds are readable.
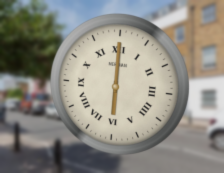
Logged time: 6:00
